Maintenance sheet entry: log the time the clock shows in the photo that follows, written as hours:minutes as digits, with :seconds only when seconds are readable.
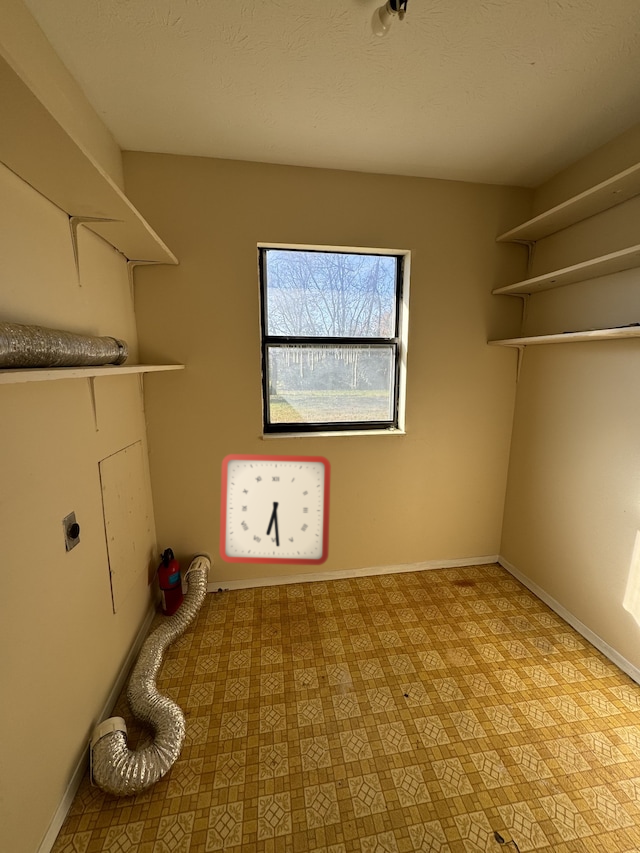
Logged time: 6:29
